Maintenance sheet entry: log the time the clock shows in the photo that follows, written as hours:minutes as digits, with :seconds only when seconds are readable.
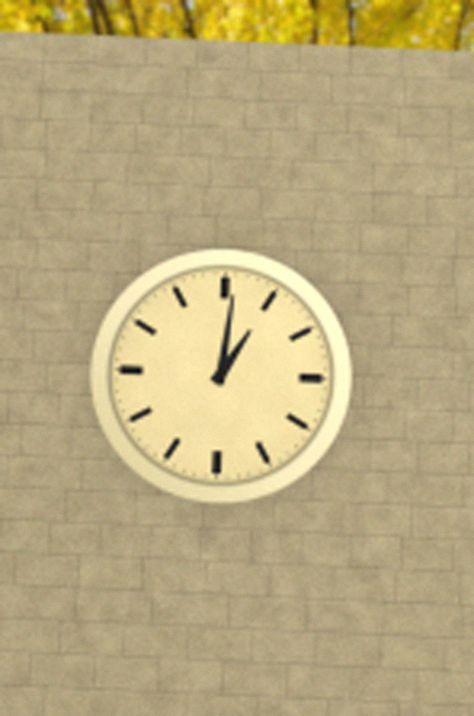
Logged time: 1:01
